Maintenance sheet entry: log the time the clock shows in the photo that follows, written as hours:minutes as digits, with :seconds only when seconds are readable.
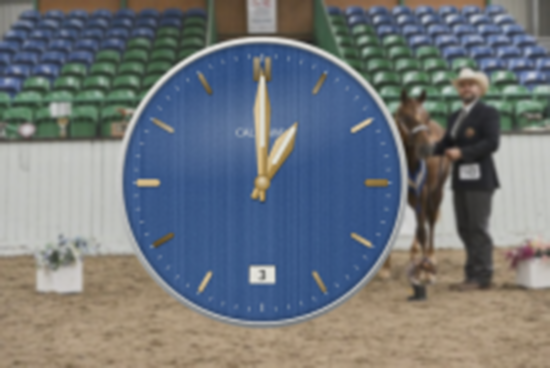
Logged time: 1:00
